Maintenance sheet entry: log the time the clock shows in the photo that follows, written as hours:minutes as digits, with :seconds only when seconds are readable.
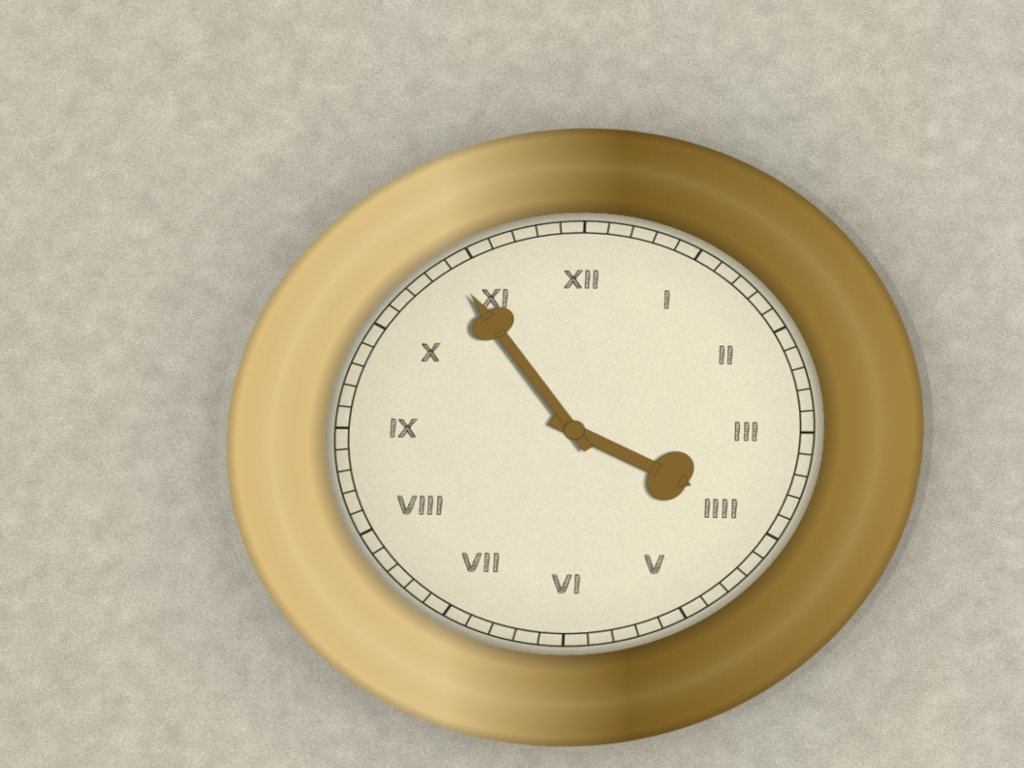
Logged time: 3:54
